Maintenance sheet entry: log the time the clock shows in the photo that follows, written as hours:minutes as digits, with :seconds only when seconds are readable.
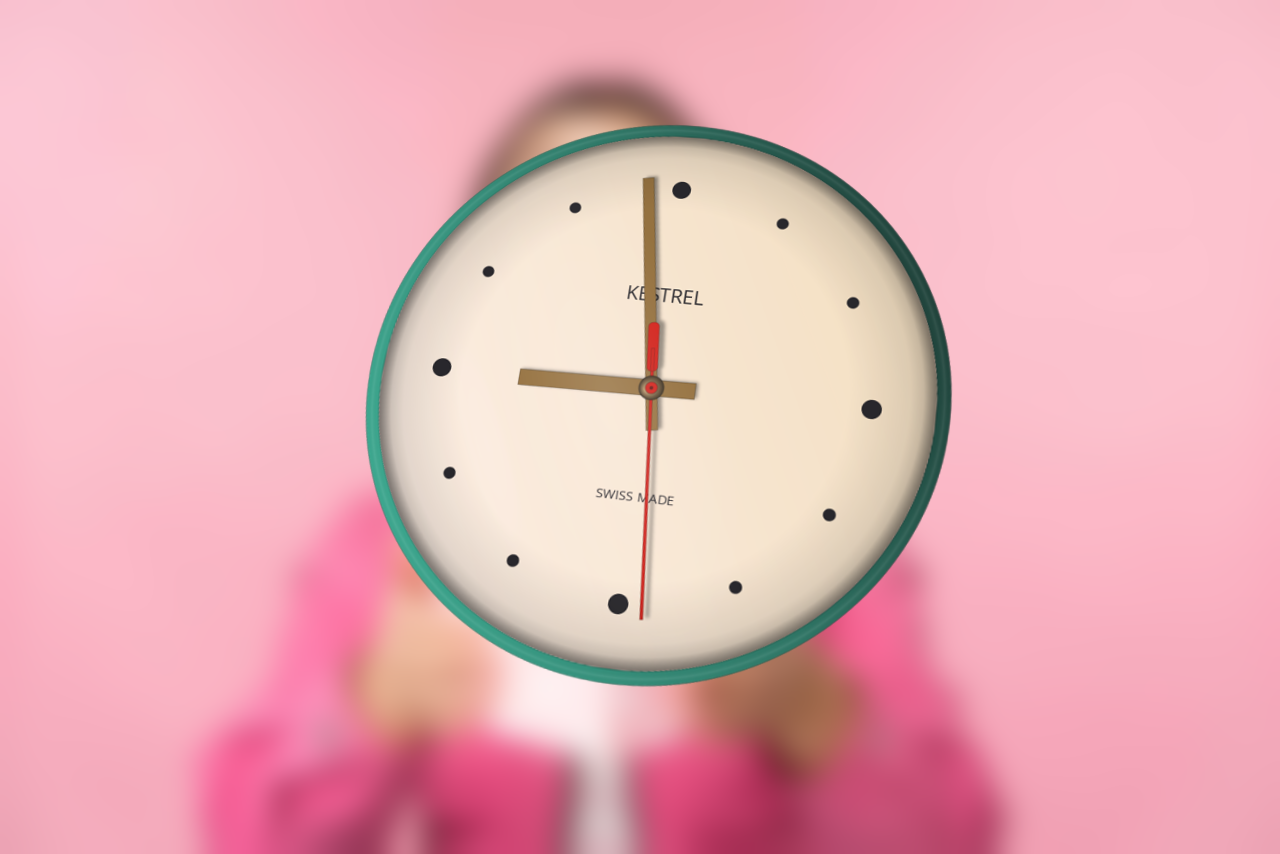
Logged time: 8:58:29
